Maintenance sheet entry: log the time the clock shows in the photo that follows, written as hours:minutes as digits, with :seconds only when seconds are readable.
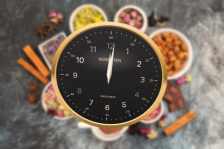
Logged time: 12:01
